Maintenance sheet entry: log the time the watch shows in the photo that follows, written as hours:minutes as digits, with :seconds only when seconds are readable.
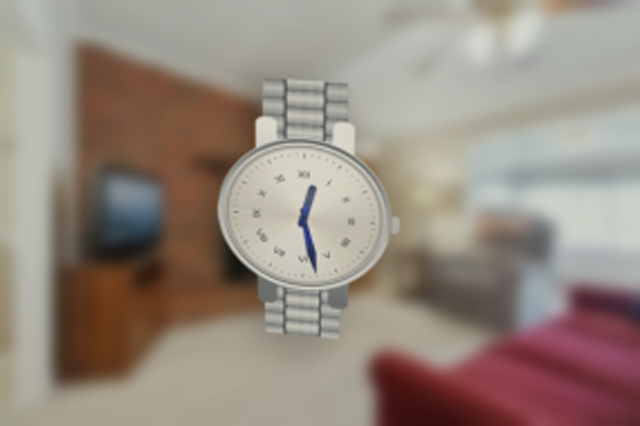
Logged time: 12:28
